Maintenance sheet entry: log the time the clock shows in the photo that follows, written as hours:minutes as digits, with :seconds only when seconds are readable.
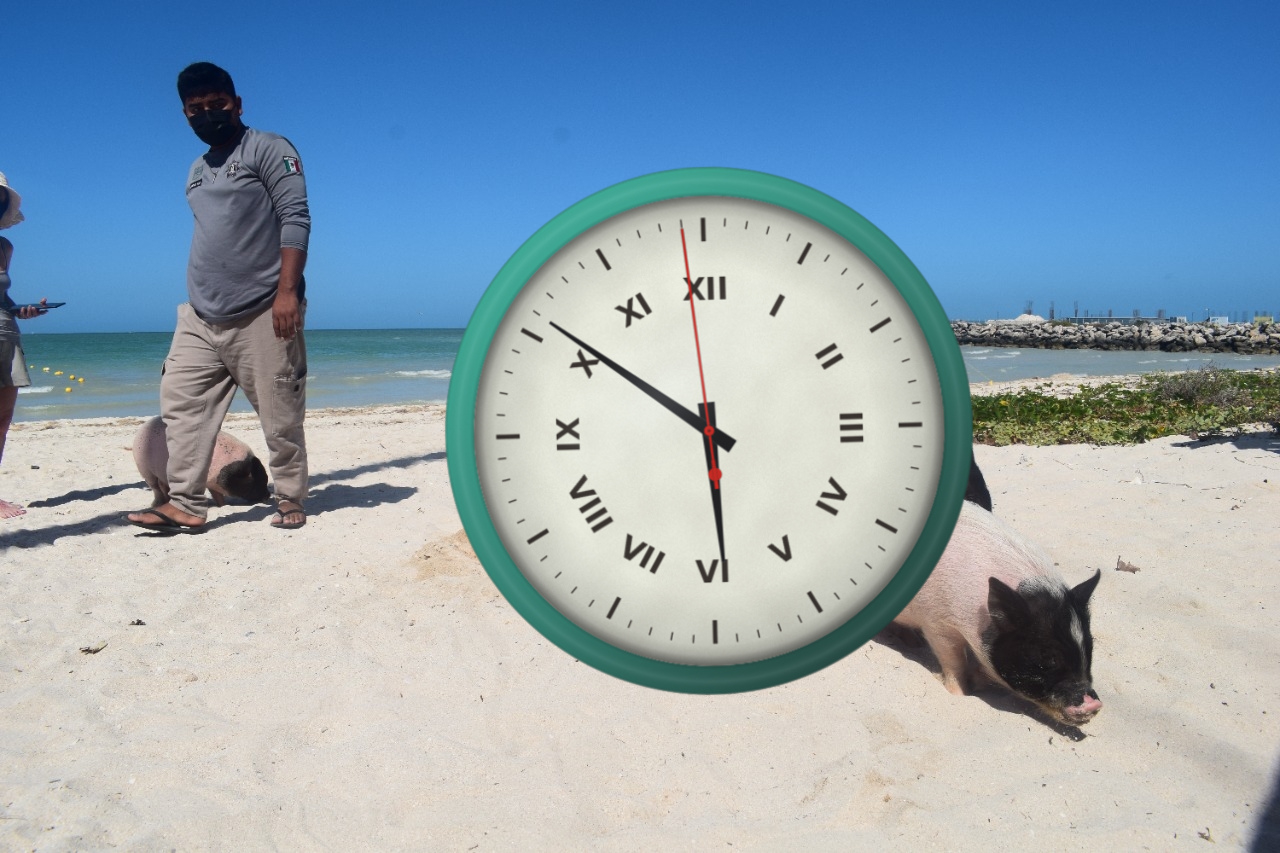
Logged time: 5:50:59
